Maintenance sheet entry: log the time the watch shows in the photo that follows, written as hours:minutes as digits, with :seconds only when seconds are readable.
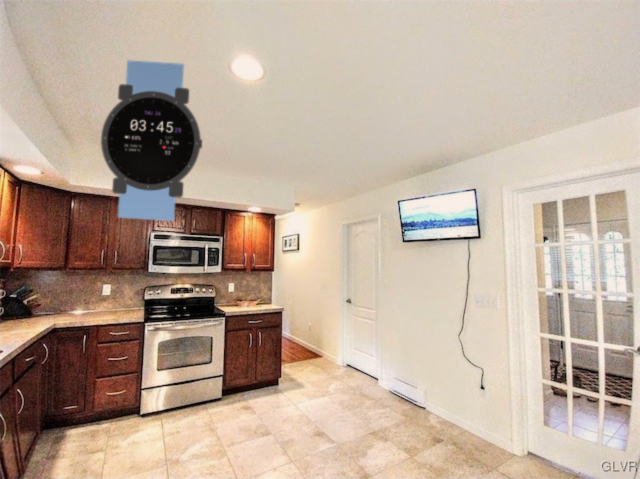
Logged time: 3:45
